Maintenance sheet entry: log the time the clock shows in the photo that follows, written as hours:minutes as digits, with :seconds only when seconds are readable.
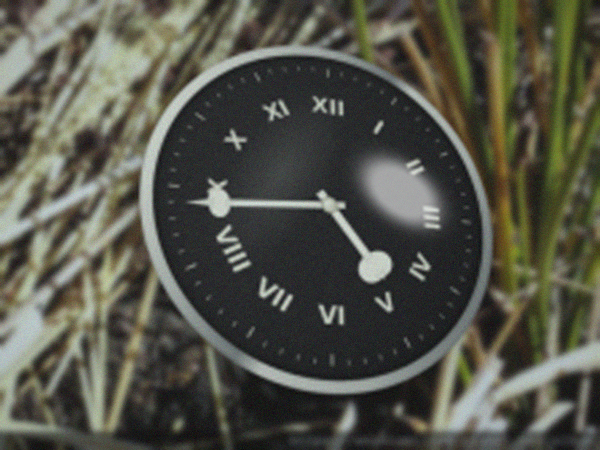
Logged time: 4:44
